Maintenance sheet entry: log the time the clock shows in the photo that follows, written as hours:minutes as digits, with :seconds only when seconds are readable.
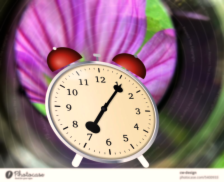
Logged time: 7:06
